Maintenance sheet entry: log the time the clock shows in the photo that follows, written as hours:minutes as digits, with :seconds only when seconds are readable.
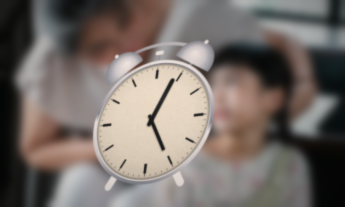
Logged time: 5:04
